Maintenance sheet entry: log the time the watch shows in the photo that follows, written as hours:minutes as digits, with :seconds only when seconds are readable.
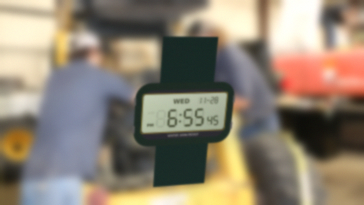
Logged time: 6:55
